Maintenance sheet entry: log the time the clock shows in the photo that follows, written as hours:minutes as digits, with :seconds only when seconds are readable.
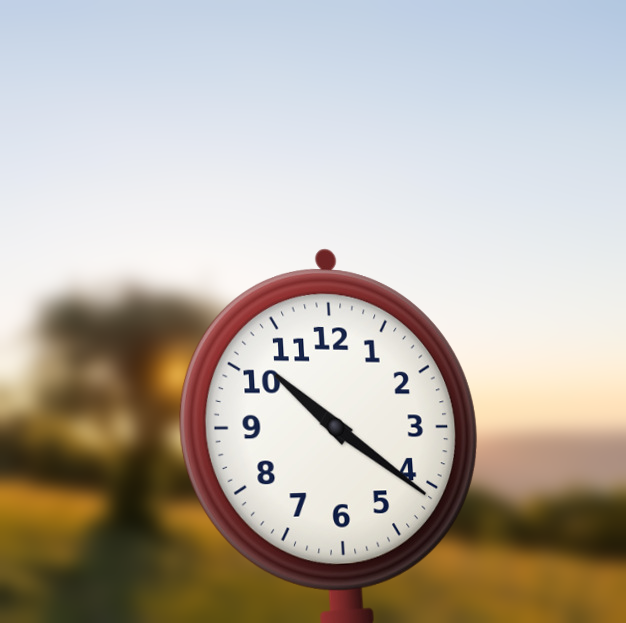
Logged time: 10:21
